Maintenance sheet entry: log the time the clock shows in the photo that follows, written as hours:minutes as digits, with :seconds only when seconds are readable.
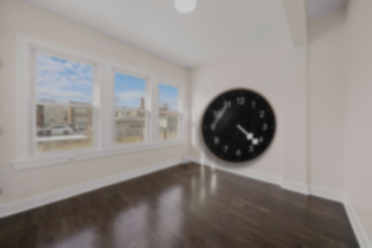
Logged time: 4:22
